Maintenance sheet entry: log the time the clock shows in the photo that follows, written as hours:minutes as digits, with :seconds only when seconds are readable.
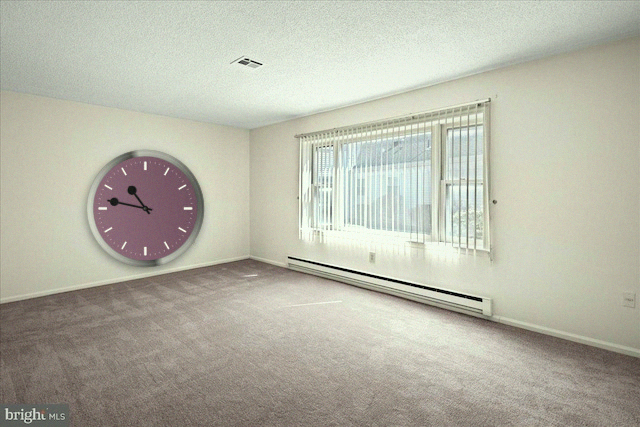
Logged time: 10:47
